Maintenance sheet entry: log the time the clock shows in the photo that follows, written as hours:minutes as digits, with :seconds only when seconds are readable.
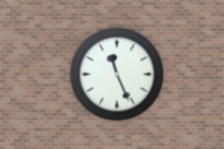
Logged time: 11:26
